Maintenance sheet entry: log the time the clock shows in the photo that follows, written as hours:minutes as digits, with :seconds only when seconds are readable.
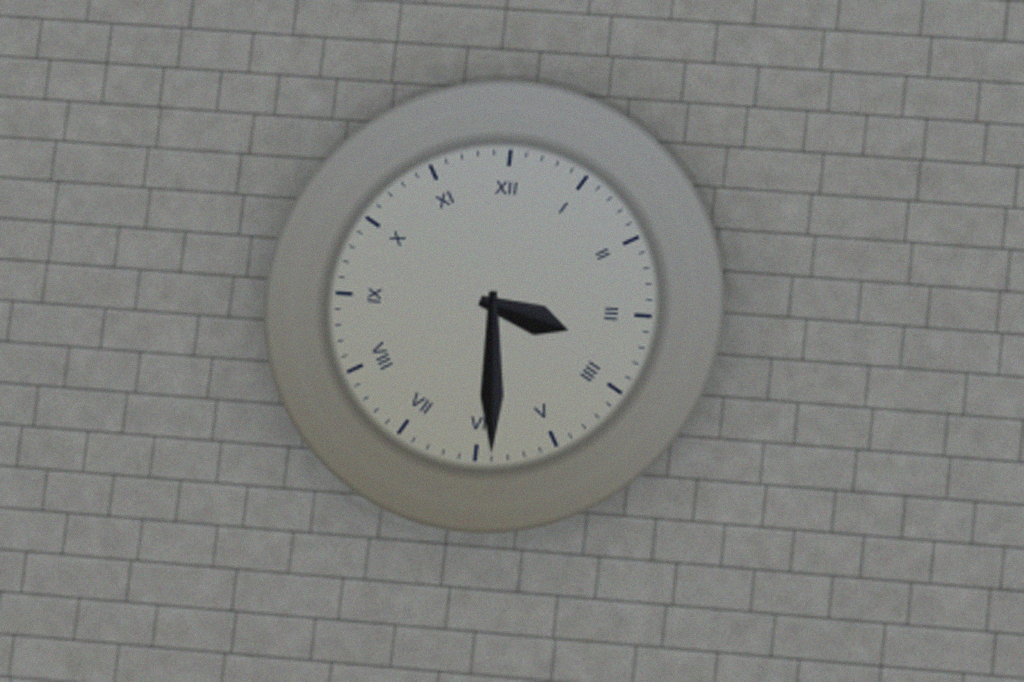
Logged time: 3:29
